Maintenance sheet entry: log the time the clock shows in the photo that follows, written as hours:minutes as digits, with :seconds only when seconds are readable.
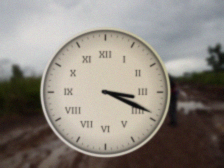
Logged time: 3:19
